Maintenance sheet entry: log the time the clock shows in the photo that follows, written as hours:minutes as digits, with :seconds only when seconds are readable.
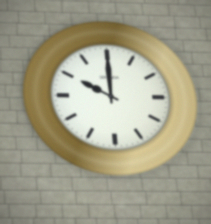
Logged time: 10:00
